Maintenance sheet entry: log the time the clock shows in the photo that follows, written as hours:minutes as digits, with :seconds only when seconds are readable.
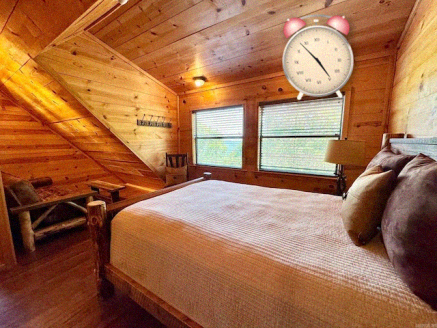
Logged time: 4:53
